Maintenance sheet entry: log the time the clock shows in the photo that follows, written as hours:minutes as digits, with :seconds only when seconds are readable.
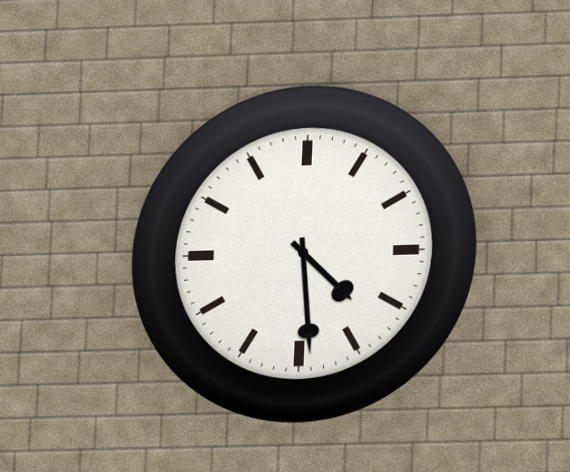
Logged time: 4:29
